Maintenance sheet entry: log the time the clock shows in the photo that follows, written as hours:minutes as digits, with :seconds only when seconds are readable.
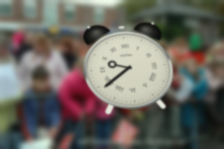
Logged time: 9:39
